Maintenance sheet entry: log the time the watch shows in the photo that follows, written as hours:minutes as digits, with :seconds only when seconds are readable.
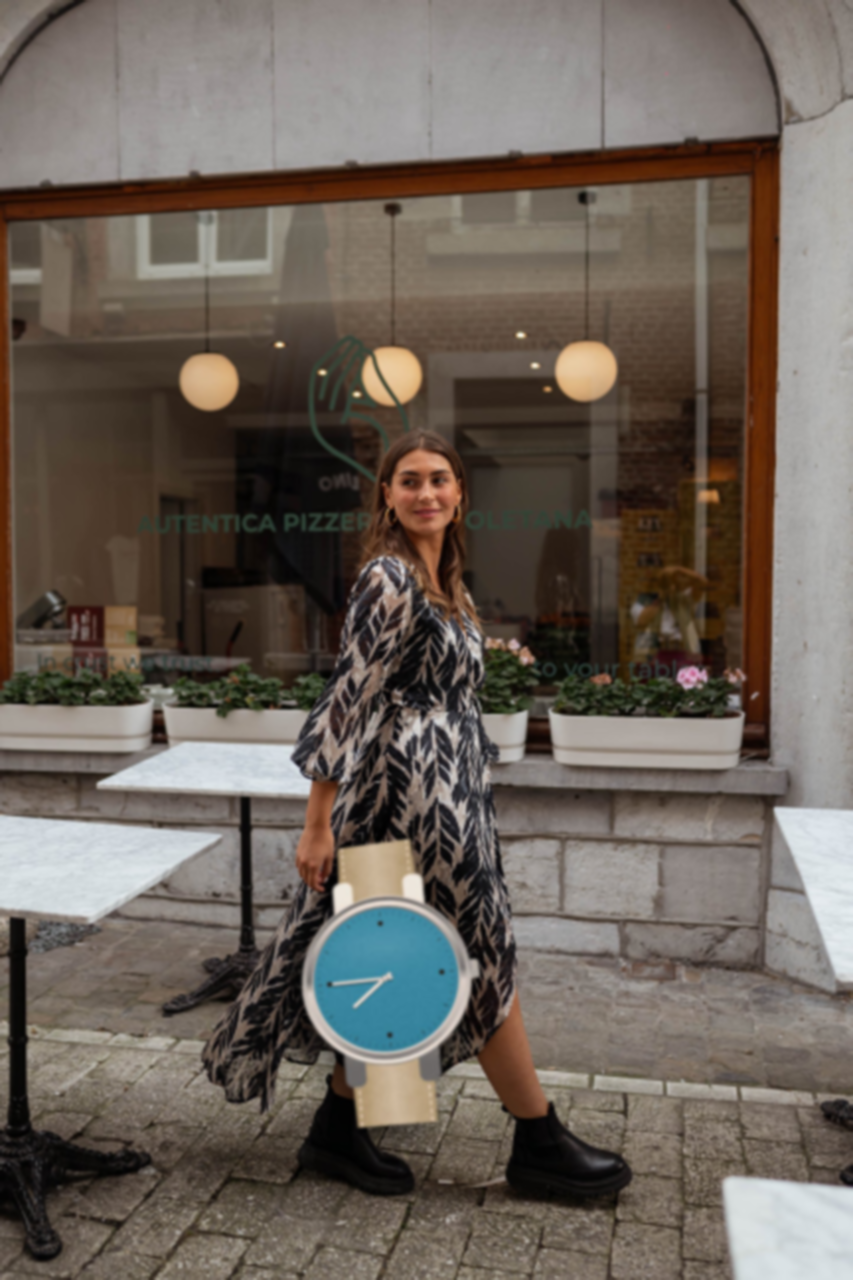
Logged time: 7:45
